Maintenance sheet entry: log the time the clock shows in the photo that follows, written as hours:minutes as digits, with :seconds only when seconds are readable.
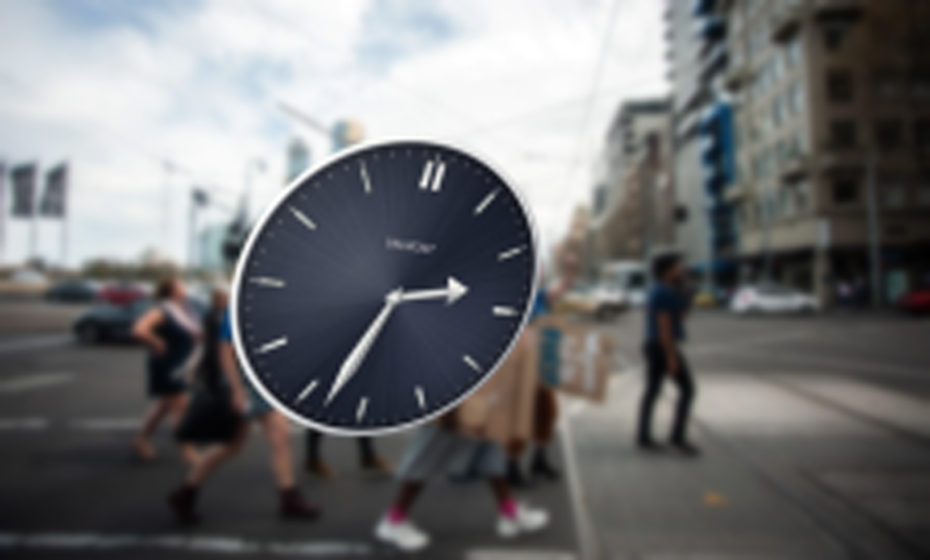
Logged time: 2:33
